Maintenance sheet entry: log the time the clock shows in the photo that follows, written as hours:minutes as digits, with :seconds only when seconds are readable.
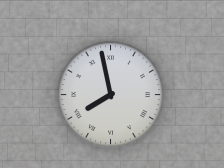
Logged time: 7:58
